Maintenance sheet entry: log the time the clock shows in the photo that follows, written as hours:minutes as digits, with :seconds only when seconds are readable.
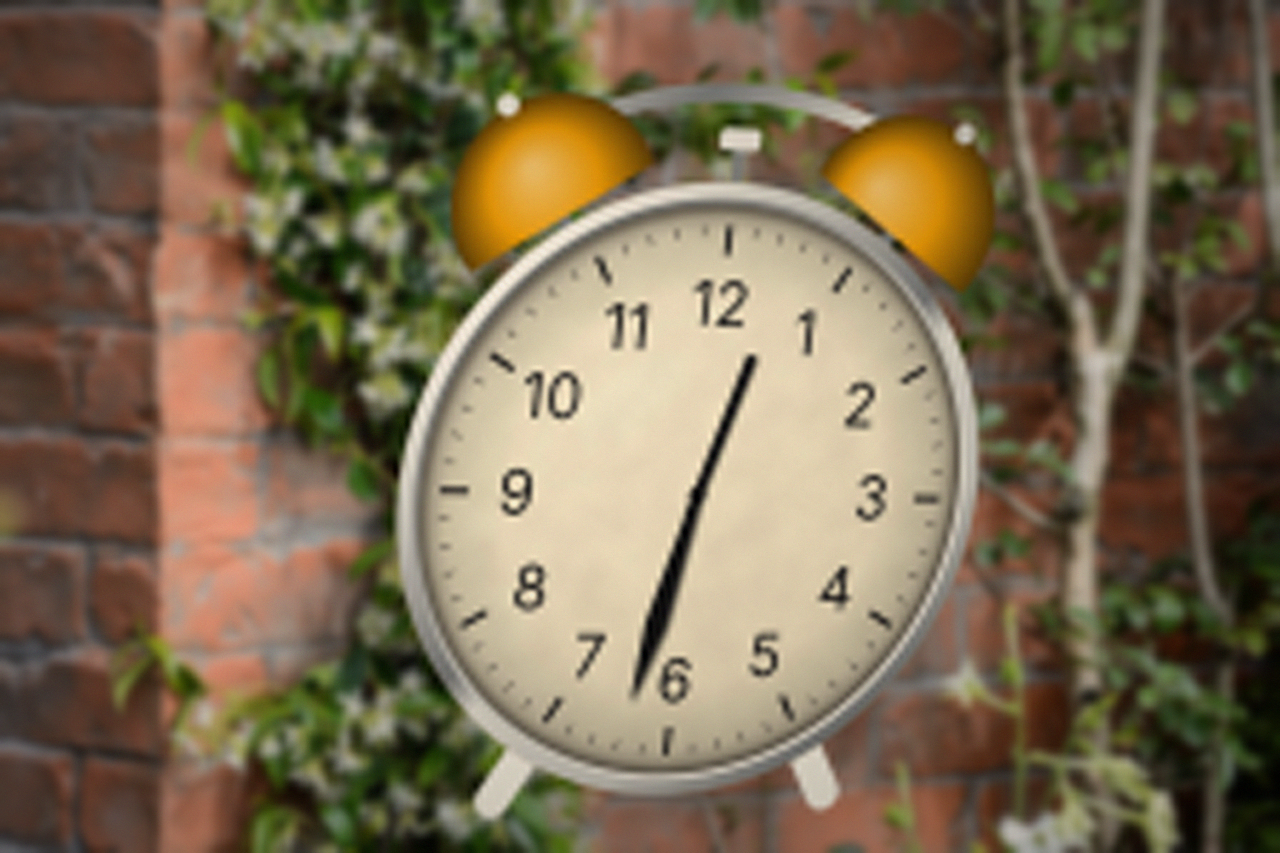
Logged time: 12:32
